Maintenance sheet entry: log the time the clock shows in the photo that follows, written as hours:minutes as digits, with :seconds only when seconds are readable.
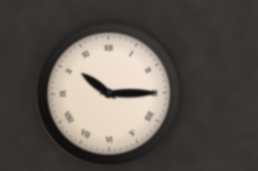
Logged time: 10:15
